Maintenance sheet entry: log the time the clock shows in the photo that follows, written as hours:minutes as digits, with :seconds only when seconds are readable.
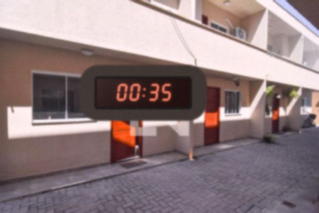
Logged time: 0:35
